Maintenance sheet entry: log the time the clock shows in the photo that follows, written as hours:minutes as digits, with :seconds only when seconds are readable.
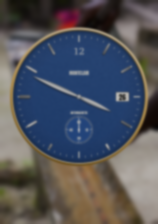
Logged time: 3:49
